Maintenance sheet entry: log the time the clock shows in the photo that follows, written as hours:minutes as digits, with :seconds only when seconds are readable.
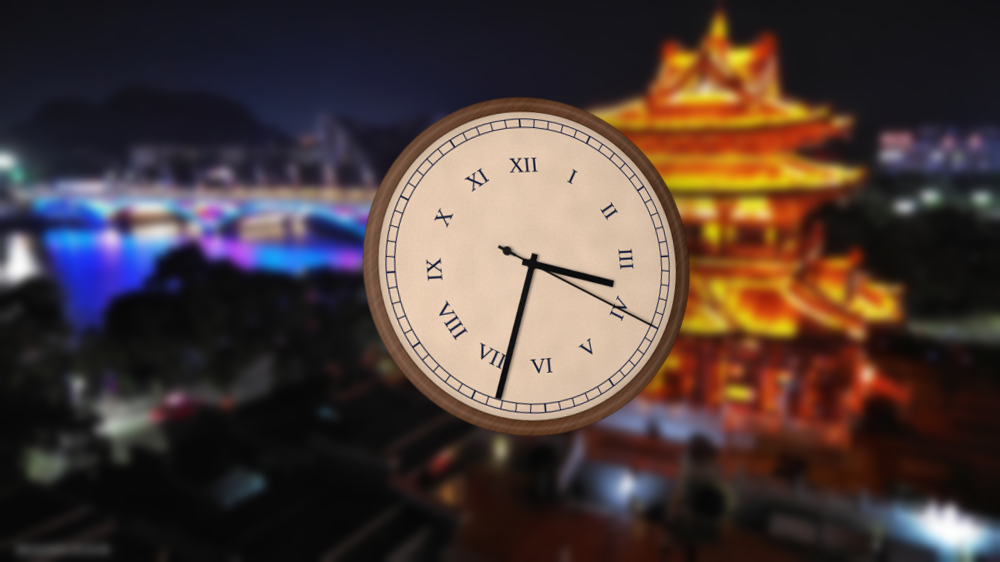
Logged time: 3:33:20
